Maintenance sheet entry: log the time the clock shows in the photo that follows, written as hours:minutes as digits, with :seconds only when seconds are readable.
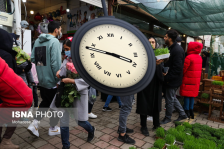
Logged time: 3:48
